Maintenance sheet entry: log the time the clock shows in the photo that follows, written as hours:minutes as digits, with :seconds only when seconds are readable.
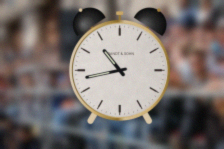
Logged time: 10:43
